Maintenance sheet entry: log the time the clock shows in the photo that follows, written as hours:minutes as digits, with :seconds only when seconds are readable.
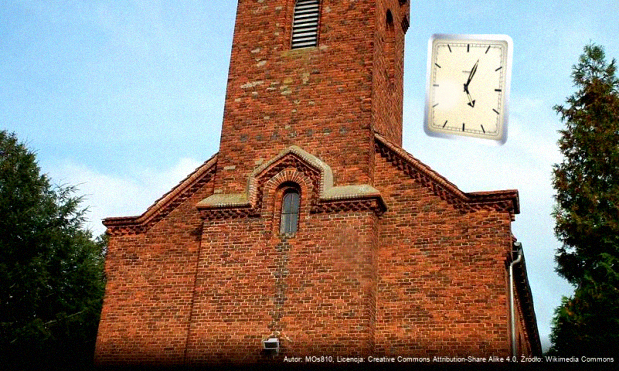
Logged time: 5:04
